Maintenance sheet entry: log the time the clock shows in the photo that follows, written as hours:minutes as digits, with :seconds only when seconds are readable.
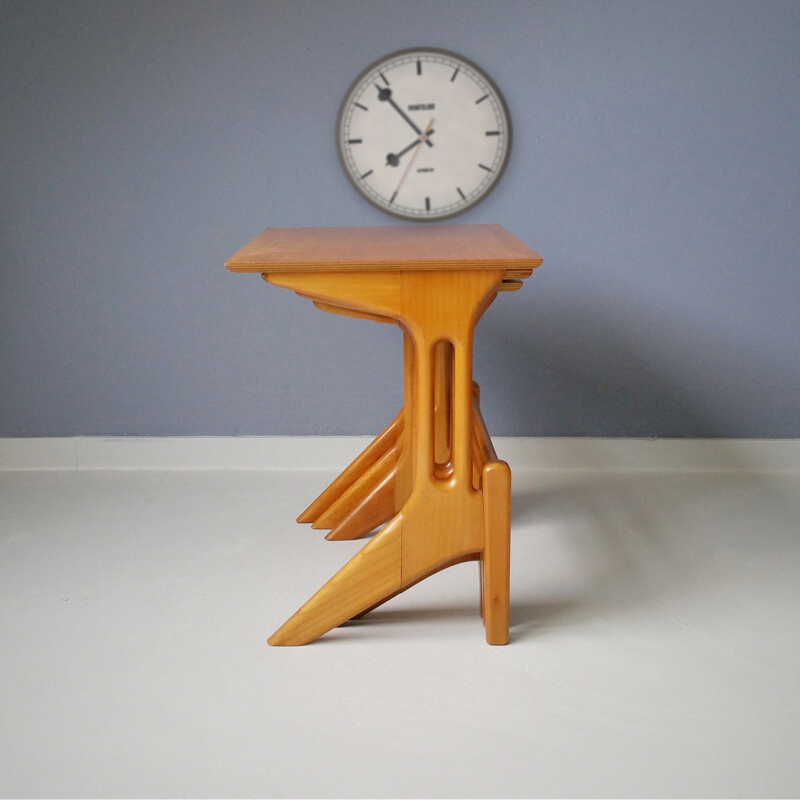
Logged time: 7:53:35
